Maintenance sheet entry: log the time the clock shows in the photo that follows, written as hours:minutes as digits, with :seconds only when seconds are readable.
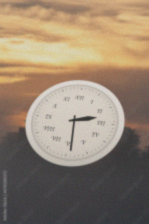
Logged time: 2:29
